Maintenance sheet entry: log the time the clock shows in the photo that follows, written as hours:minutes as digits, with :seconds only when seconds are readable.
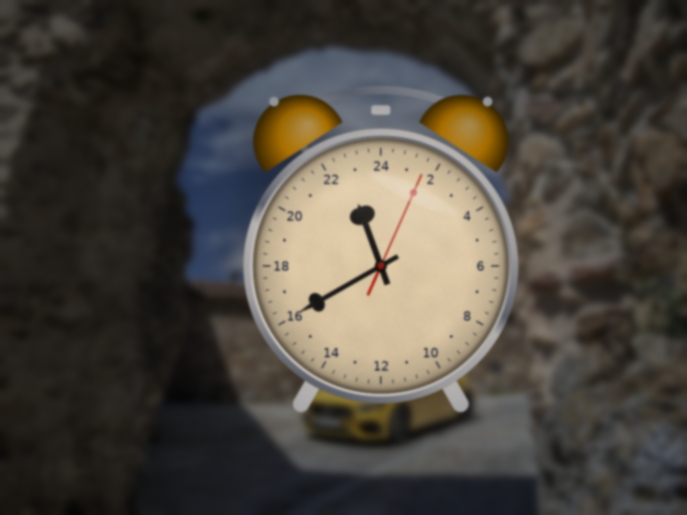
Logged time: 22:40:04
